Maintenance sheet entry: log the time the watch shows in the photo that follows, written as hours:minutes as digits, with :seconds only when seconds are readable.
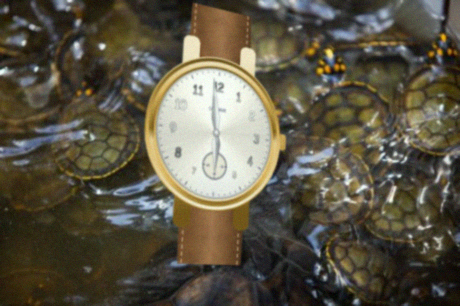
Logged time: 5:59
